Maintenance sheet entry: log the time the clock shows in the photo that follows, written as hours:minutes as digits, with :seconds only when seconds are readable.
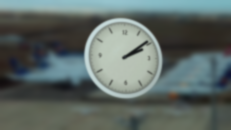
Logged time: 2:09
